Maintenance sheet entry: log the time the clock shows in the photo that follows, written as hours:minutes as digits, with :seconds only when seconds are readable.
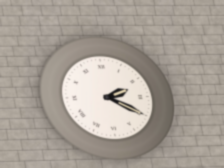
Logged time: 2:20
